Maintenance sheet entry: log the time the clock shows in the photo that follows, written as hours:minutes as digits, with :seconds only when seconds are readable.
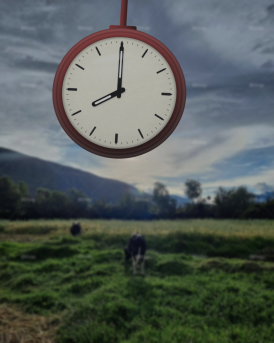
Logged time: 8:00
